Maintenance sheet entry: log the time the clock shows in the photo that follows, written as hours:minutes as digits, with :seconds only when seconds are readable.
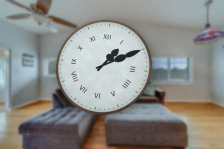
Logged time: 1:10
